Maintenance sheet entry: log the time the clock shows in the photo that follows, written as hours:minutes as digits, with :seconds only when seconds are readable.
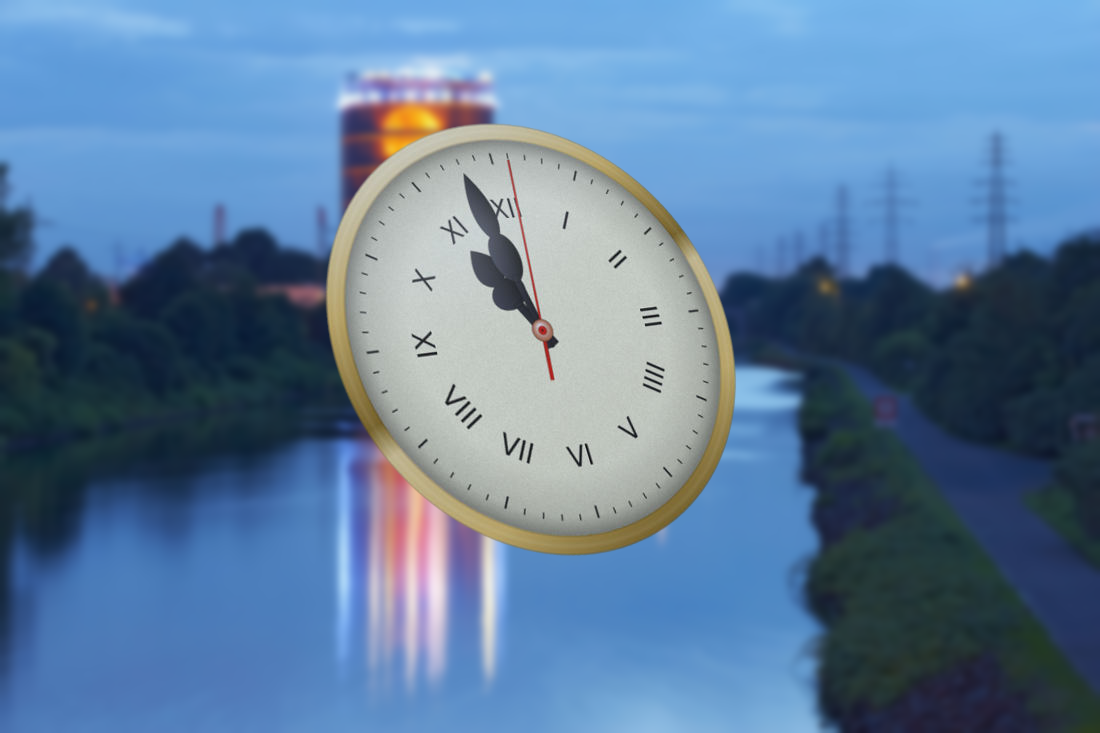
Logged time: 10:58:01
